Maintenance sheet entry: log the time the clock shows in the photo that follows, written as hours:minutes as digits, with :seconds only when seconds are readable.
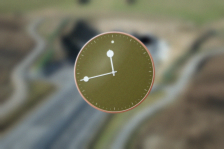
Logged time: 11:43
